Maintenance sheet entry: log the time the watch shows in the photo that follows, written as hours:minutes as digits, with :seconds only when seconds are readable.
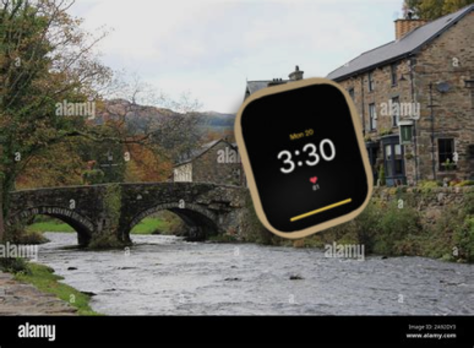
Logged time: 3:30
